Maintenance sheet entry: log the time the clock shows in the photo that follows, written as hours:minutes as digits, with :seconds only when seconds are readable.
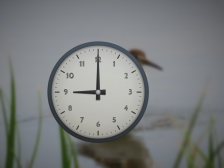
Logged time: 9:00
